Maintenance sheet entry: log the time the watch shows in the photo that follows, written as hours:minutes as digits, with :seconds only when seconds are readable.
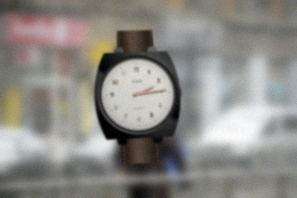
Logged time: 2:14
